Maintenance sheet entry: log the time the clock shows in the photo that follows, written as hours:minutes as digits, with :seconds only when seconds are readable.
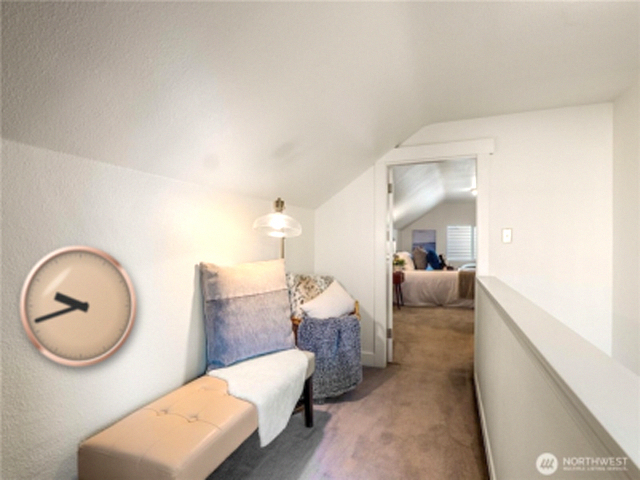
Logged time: 9:42
